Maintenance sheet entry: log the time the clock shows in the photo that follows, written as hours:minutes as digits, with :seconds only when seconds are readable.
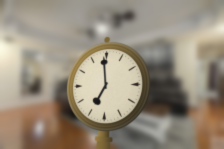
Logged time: 6:59
